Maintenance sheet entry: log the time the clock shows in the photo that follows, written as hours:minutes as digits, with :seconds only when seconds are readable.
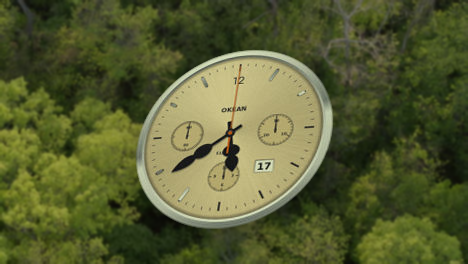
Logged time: 5:39
